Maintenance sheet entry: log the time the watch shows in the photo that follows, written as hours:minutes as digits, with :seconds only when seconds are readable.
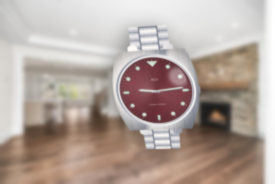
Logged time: 9:14
